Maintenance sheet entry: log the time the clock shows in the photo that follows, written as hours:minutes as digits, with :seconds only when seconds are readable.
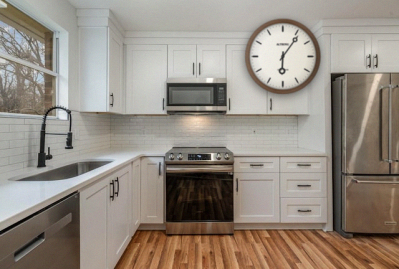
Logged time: 6:06
